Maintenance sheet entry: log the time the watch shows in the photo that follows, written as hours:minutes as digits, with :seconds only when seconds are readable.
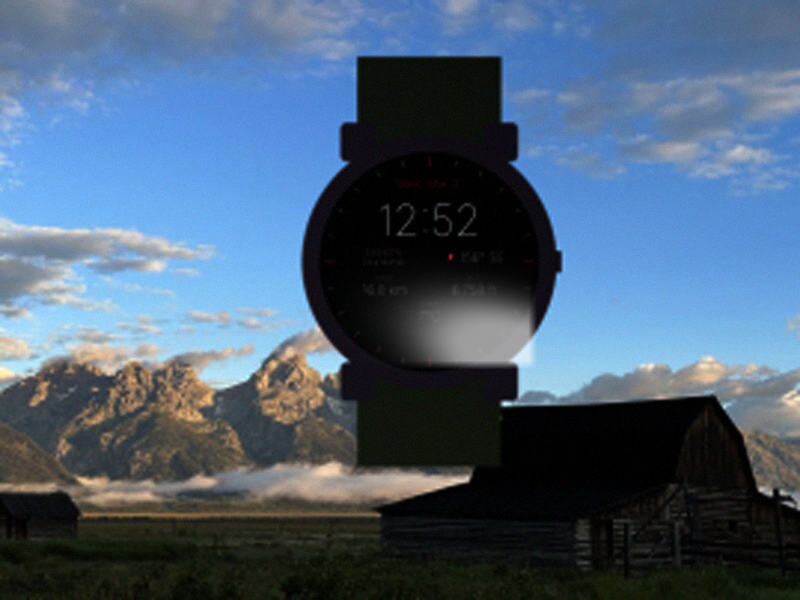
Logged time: 12:52
